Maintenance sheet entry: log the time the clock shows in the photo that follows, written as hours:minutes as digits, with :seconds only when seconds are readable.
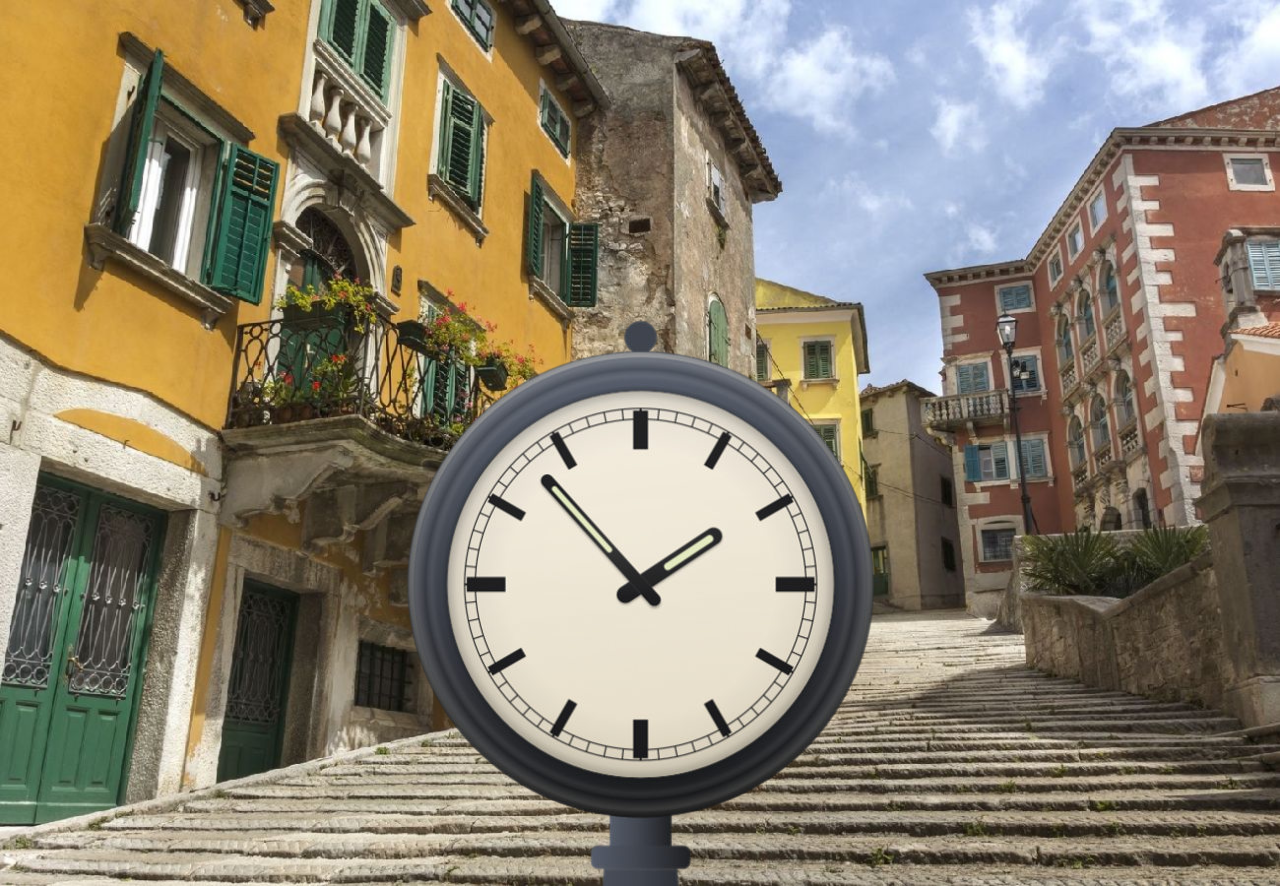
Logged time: 1:53
